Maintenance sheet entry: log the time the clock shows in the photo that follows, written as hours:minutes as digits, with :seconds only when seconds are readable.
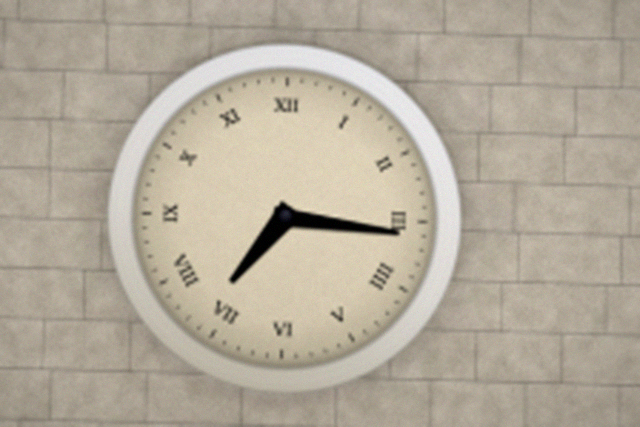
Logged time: 7:16
